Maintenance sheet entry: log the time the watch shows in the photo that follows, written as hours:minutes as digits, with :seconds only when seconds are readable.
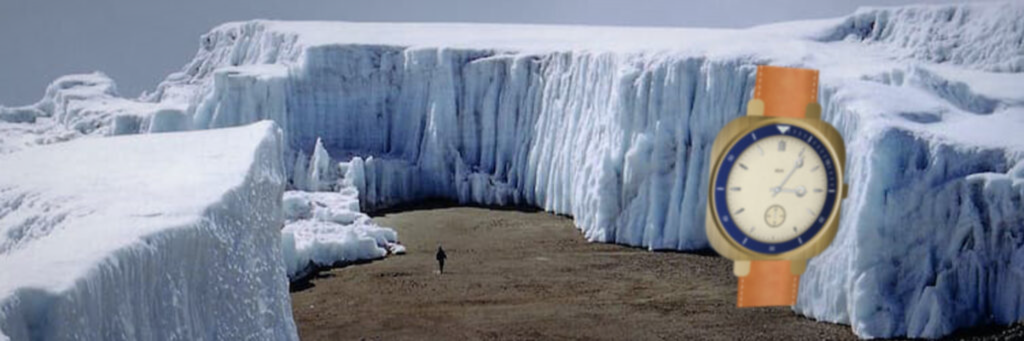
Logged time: 3:06
